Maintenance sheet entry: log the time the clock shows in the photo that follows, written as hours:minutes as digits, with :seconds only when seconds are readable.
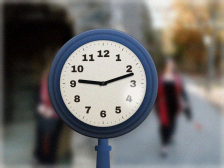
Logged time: 9:12
